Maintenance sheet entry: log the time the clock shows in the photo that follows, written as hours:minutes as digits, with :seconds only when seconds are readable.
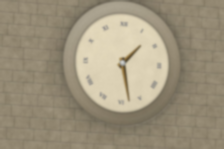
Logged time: 1:28
